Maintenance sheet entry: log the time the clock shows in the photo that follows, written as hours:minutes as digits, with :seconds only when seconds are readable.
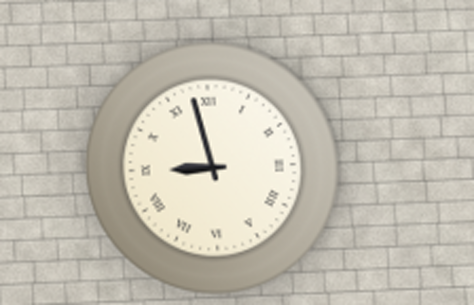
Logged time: 8:58
